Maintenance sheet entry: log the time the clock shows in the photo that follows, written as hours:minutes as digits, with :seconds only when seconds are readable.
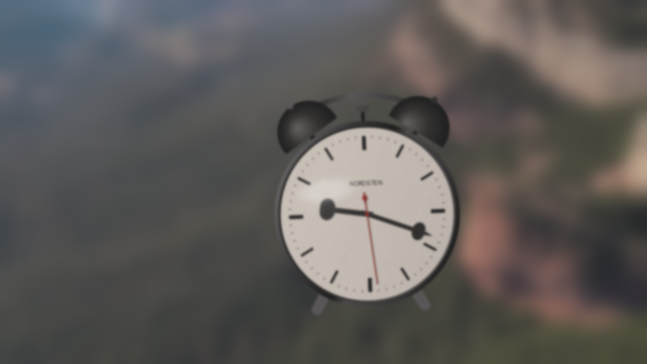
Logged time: 9:18:29
